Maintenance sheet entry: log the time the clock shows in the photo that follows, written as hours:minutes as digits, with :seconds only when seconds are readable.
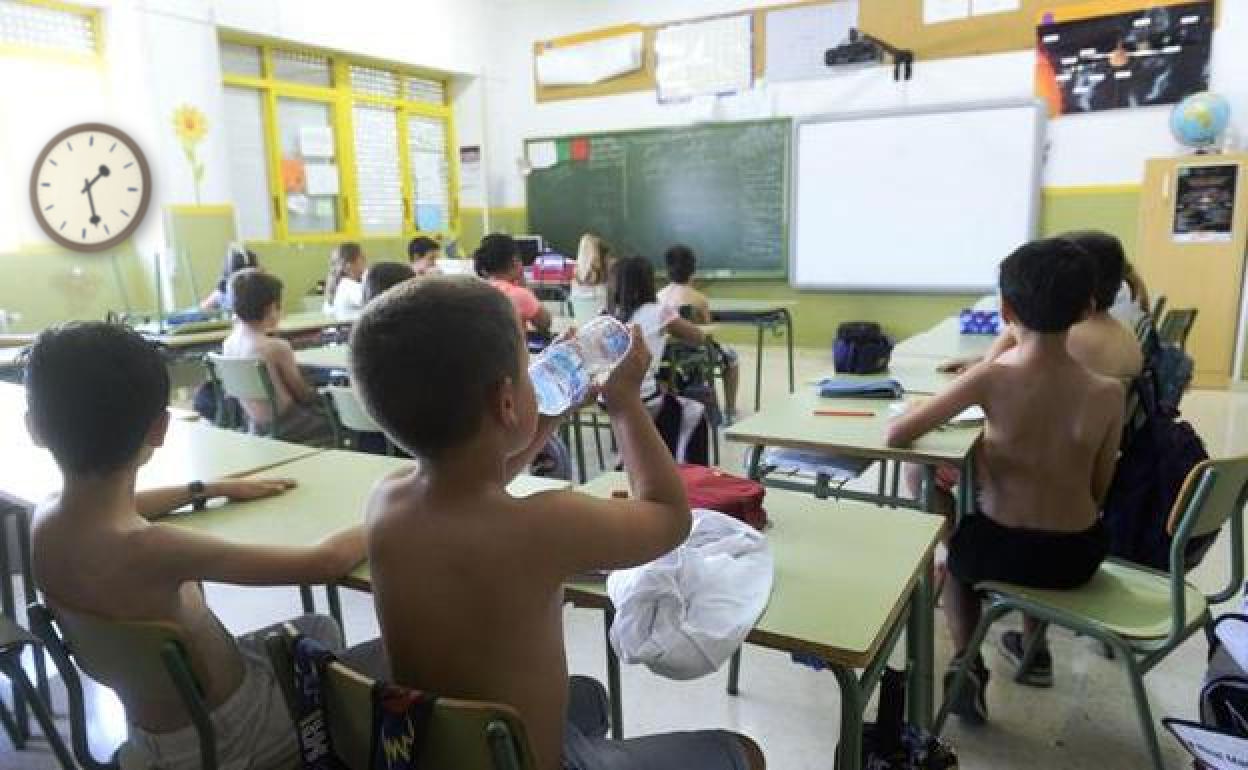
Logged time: 1:27
